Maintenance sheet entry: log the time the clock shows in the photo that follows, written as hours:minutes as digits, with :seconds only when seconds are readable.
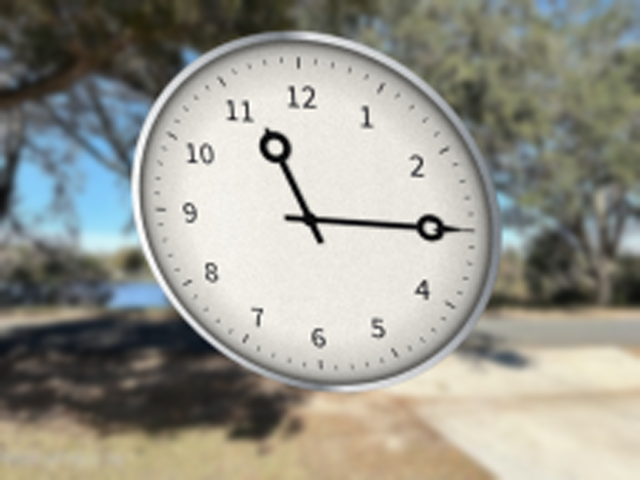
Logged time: 11:15
